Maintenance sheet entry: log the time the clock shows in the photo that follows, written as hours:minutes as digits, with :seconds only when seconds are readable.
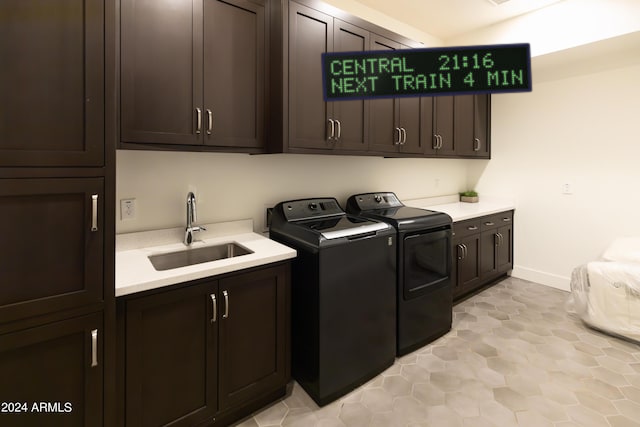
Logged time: 21:16
